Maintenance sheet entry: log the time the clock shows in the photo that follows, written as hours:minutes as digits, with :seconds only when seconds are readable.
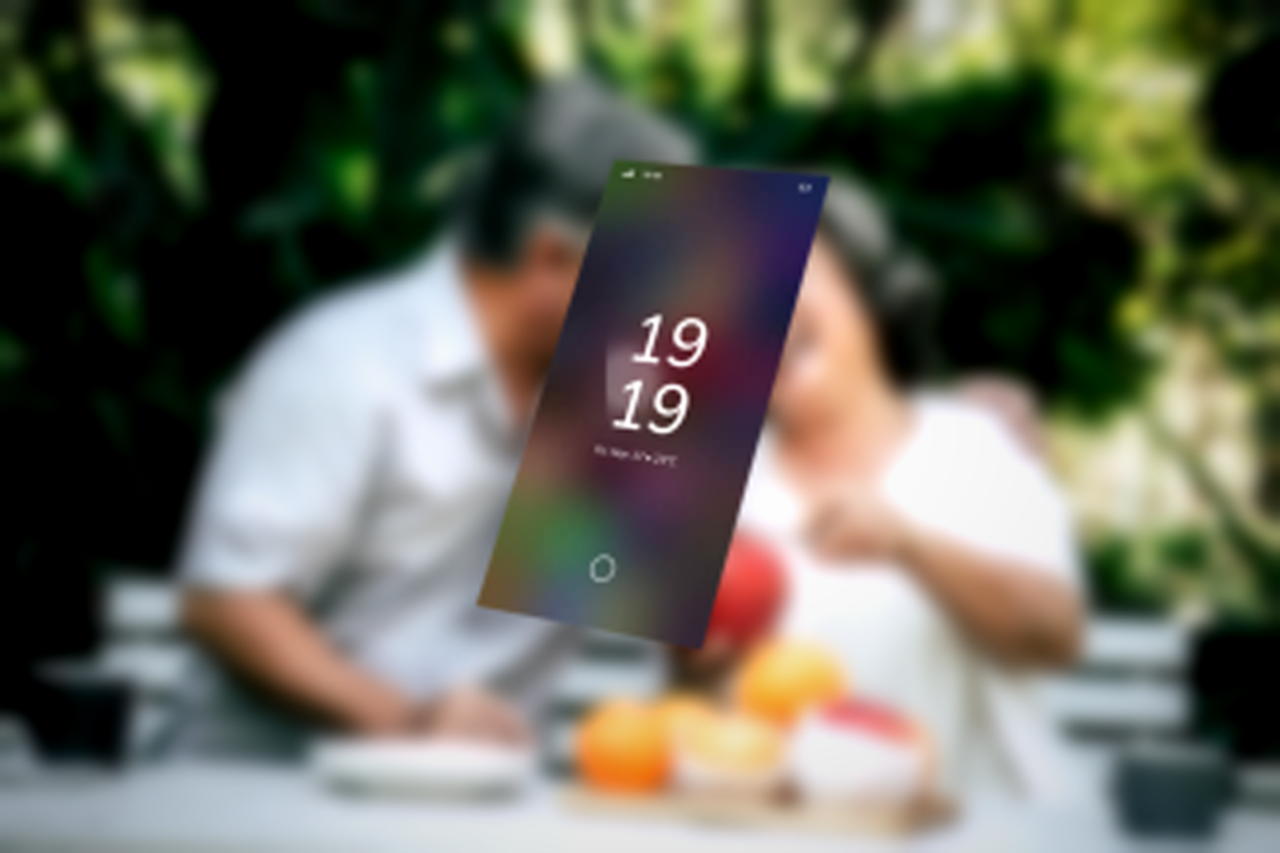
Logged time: 19:19
